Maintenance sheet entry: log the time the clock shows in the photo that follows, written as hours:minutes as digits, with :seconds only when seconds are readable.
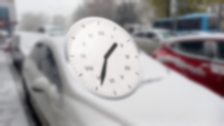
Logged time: 1:34
